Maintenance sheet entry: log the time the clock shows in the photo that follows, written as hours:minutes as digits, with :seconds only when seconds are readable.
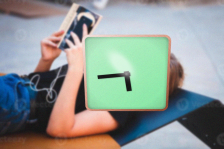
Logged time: 5:44
